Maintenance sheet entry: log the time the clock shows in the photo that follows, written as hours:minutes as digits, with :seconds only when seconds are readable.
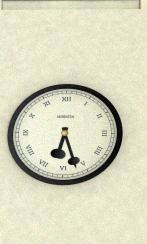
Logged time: 6:27
